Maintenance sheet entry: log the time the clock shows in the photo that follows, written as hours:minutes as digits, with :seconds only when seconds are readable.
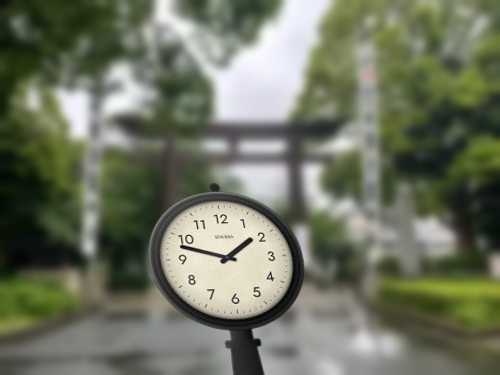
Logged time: 1:48
